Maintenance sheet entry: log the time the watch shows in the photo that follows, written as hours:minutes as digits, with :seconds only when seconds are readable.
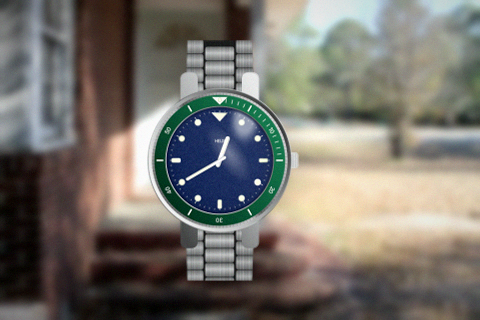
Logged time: 12:40
